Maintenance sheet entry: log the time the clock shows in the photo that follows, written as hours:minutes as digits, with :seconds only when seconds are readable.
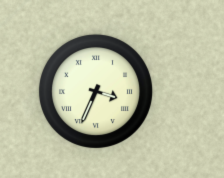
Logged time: 3:34
